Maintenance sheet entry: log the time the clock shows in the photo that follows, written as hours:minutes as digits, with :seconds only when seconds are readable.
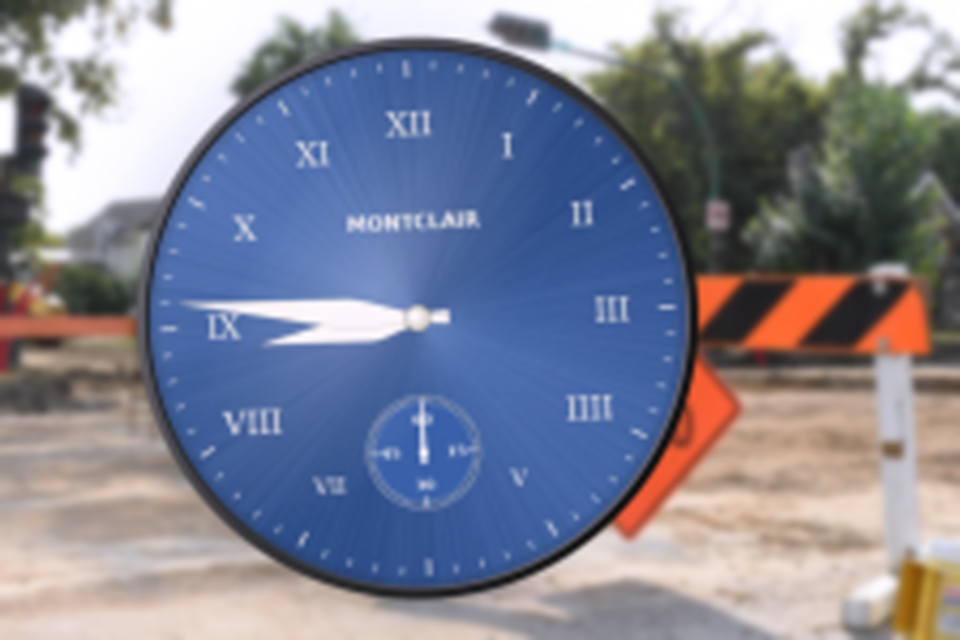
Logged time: 8:46
